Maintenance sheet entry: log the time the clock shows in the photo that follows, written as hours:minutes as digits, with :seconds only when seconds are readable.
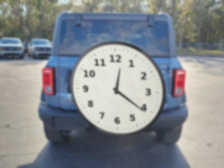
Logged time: 12:21
